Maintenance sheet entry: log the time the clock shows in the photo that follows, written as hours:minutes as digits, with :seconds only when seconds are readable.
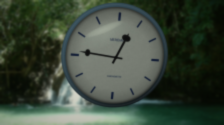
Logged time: 12:46
